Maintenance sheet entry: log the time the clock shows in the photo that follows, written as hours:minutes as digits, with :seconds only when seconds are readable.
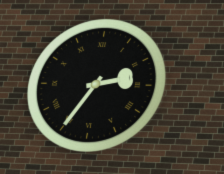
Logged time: 2:35
